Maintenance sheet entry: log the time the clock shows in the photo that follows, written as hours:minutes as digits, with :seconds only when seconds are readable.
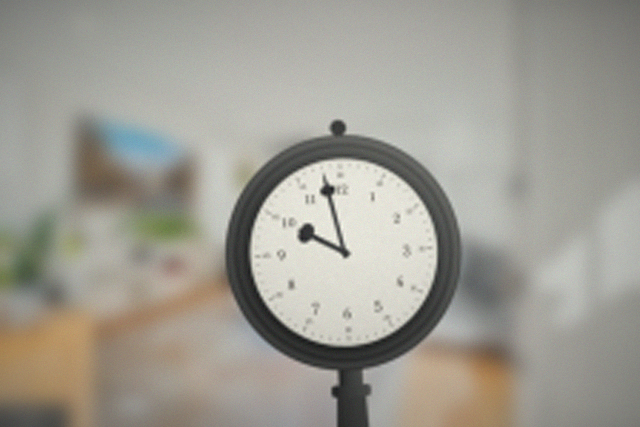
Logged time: 9:58
